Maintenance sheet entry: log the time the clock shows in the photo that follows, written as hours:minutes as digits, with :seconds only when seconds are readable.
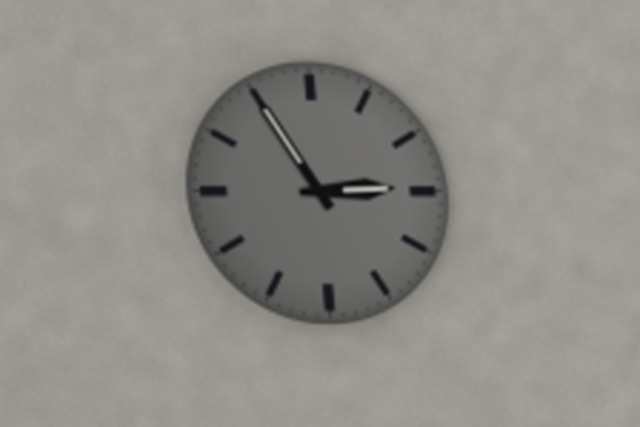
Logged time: 2:55
